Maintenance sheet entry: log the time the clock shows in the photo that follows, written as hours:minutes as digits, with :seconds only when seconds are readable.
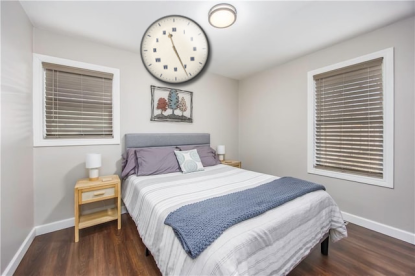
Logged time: 11:26
